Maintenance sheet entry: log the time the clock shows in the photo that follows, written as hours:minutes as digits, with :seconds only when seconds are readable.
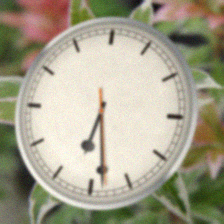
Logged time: 6:28:28
